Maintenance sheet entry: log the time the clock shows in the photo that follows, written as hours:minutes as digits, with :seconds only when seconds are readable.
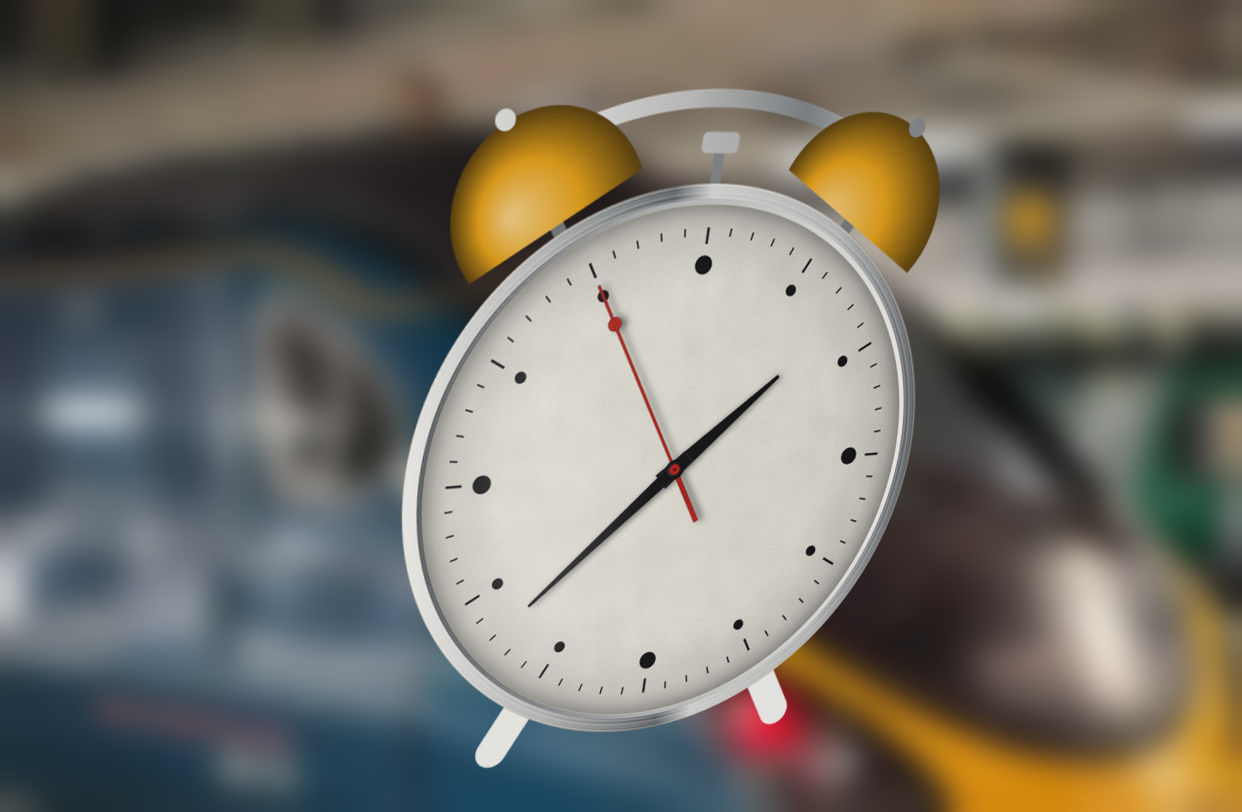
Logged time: 1:37:55
